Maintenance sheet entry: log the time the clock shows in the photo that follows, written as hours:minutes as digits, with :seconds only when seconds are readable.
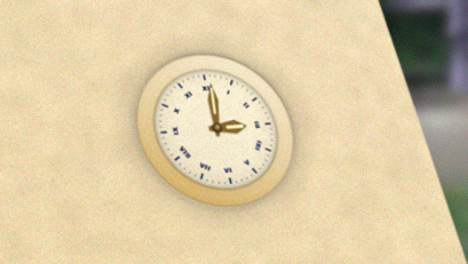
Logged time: 3:01
